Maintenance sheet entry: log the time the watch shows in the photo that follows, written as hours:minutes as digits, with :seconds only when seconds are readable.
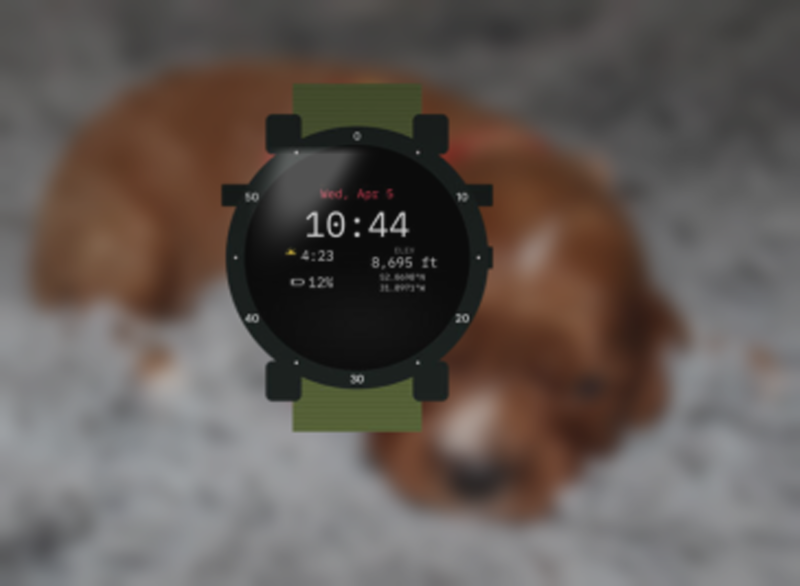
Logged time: 10:44
